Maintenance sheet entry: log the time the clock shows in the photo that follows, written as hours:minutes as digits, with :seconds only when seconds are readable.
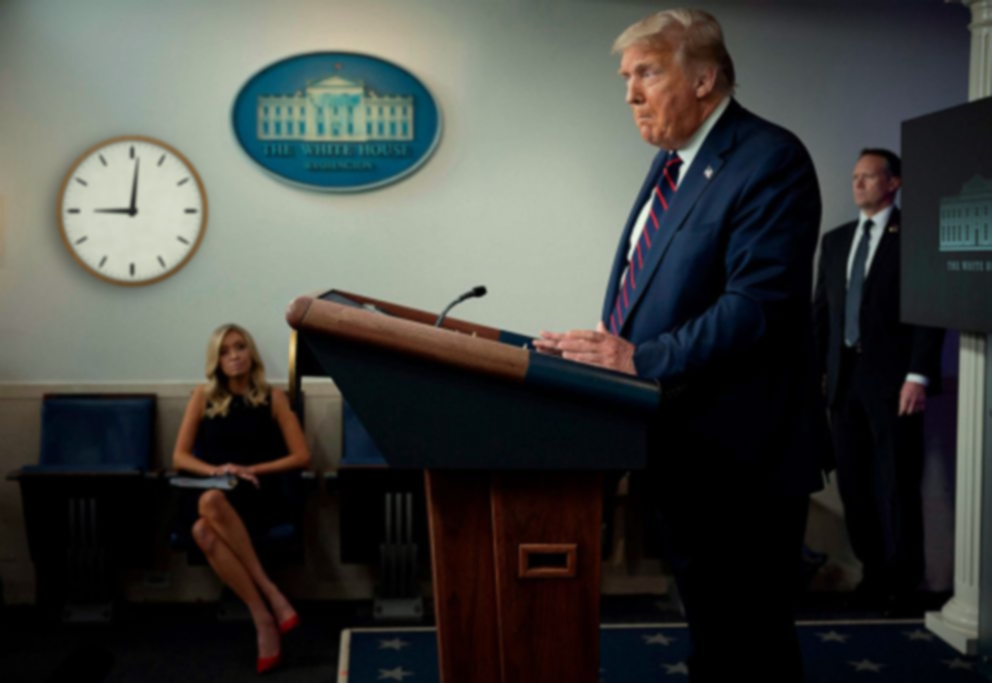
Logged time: 9:01
